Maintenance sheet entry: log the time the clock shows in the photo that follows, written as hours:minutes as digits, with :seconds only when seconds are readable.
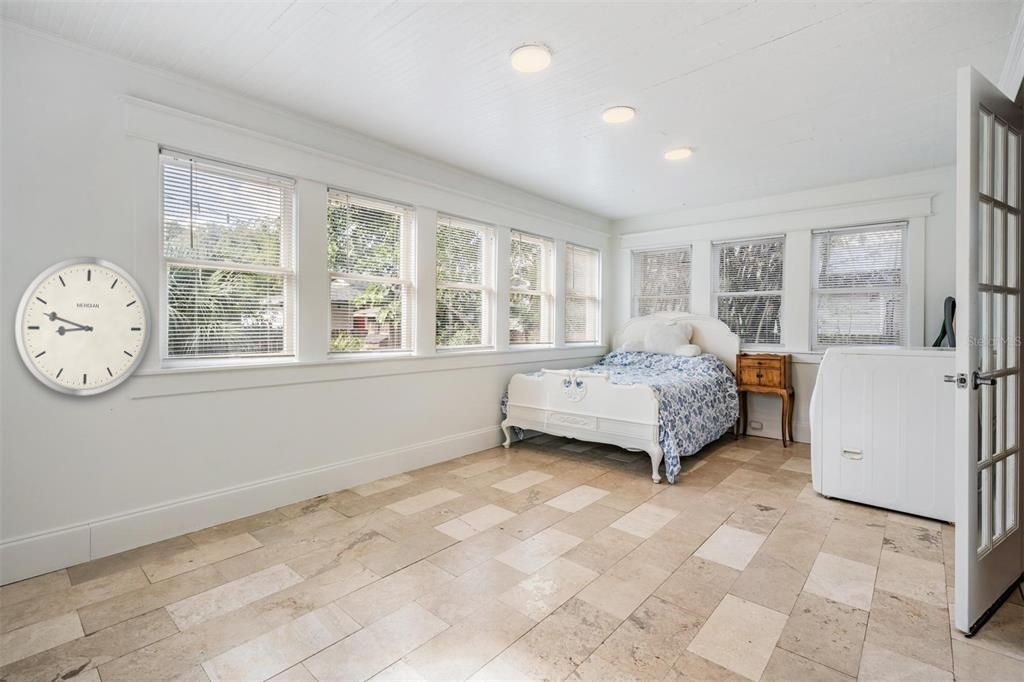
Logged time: 8:48
